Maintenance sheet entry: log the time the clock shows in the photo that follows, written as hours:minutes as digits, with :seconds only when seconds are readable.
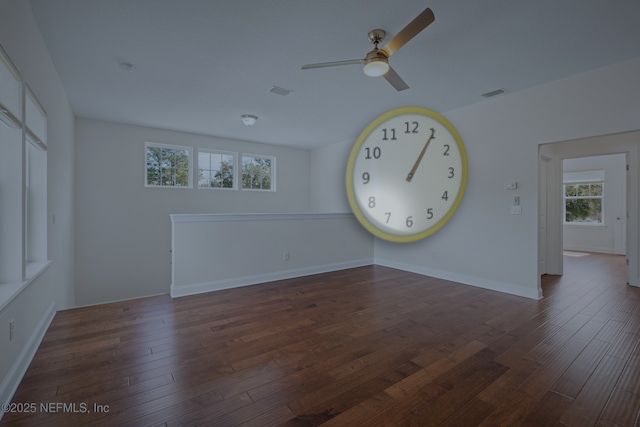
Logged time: 1:05
